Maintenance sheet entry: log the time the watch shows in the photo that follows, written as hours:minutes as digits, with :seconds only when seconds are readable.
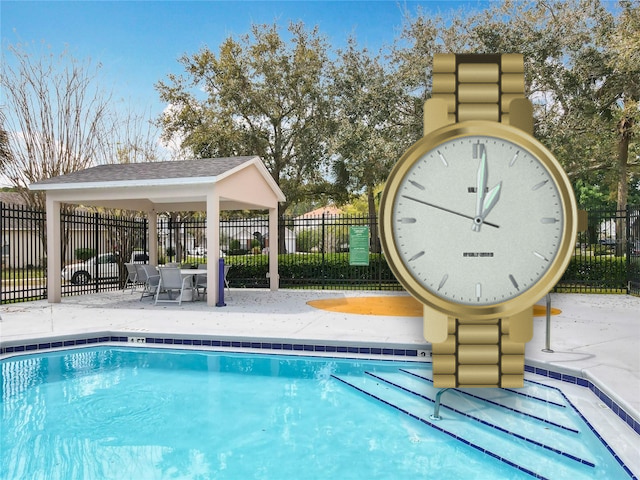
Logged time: 1:00:48
